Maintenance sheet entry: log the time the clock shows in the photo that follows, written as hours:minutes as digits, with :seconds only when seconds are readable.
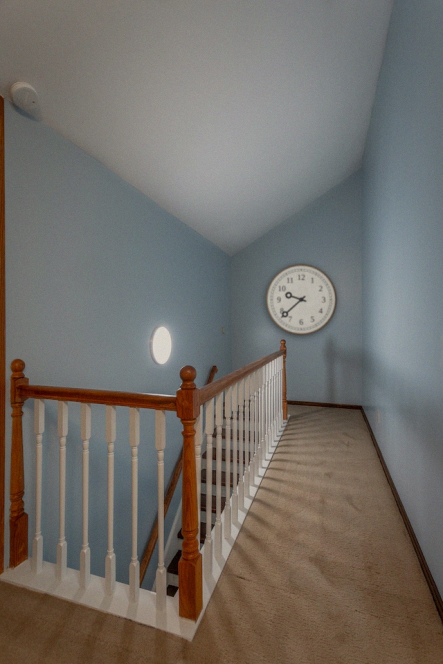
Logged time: 9:38
